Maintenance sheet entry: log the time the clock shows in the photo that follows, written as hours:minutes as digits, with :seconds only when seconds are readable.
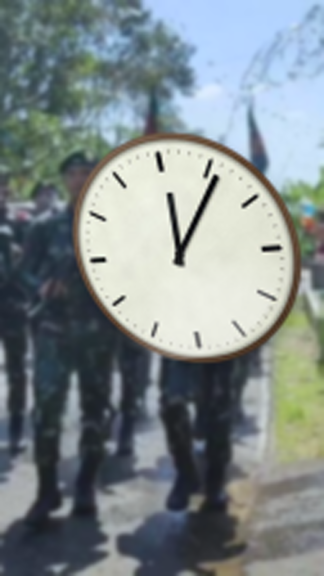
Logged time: 12:06
